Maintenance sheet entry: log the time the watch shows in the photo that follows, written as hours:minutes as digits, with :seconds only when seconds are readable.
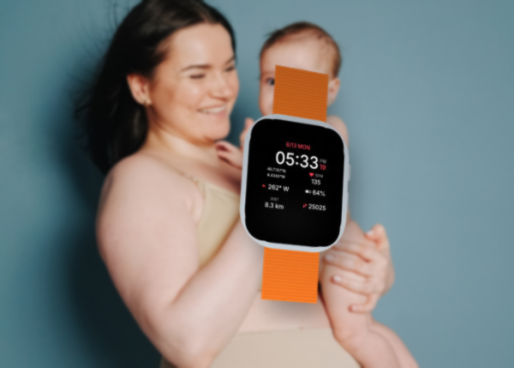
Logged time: 5:33
